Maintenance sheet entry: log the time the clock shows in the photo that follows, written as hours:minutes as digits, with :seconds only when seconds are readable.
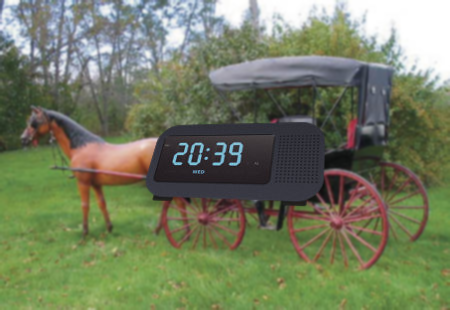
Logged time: 20:39
